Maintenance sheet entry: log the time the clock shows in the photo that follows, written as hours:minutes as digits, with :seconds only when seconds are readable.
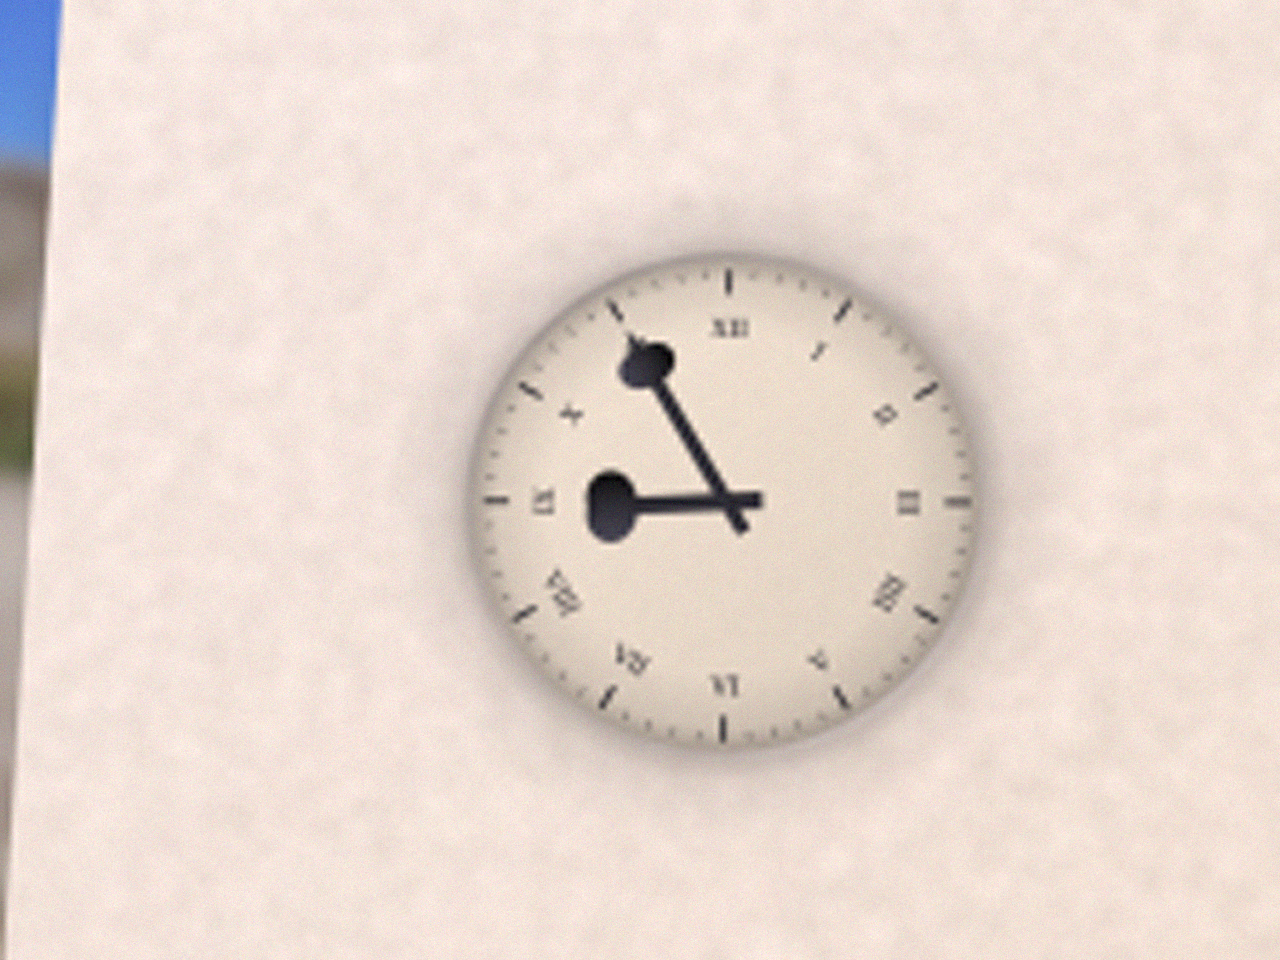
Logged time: 8:55
